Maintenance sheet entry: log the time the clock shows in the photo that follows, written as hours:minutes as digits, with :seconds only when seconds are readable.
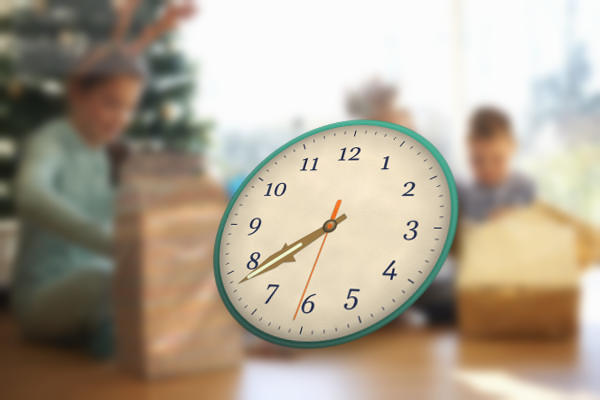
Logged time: 7:38:31
